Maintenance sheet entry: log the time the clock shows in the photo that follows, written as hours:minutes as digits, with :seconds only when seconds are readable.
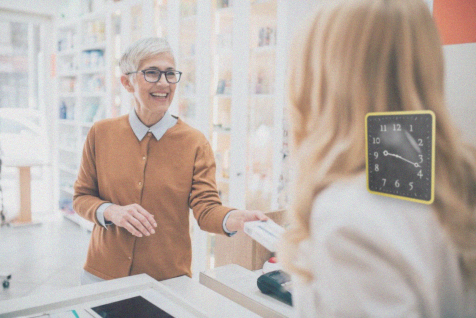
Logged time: 9:18
